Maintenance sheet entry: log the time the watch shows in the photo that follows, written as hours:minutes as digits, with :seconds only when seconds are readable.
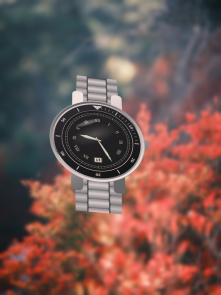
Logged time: 9:25
